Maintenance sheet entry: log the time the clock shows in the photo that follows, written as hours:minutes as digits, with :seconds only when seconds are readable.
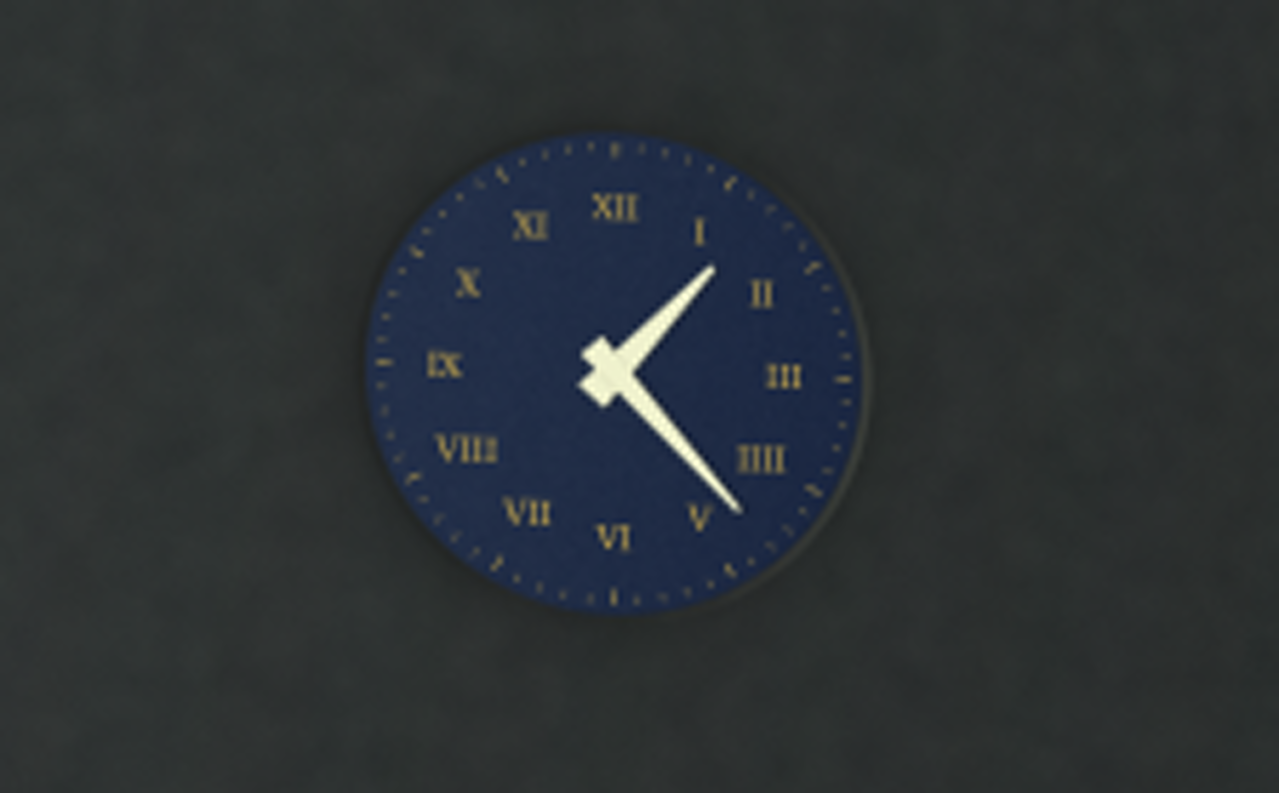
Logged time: 1:23
